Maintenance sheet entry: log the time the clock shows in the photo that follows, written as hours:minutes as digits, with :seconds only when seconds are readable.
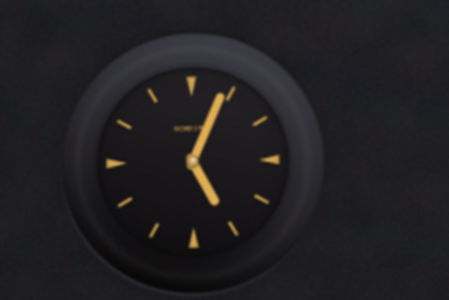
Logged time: 5:04
